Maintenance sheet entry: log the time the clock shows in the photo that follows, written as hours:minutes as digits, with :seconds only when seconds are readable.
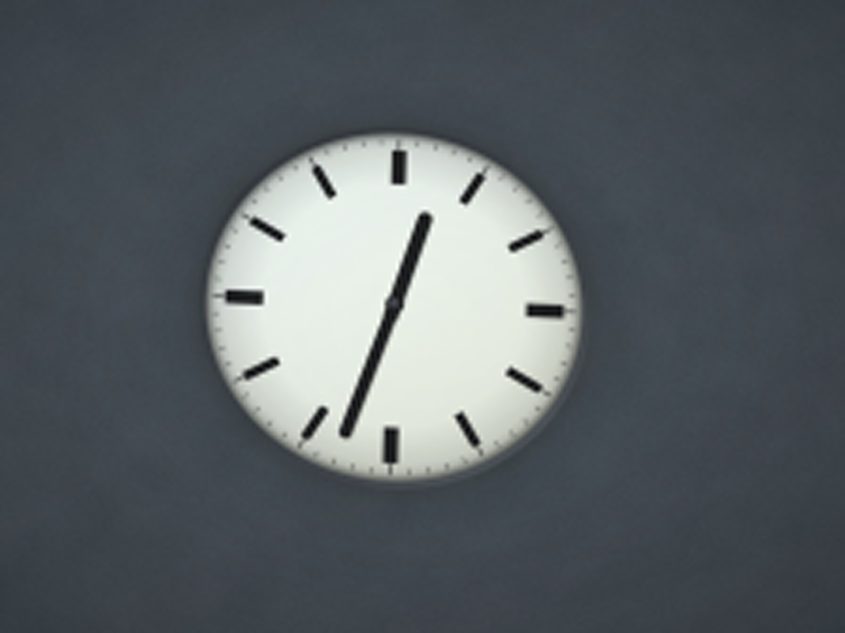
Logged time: 12:33
